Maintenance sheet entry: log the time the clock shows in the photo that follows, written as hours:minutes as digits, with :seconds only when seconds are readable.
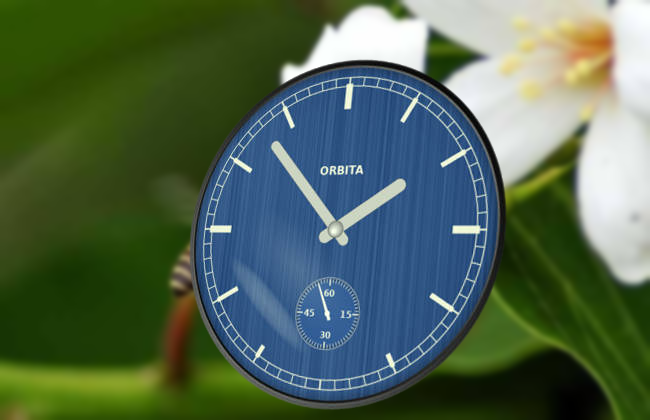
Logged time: 1:52:56
